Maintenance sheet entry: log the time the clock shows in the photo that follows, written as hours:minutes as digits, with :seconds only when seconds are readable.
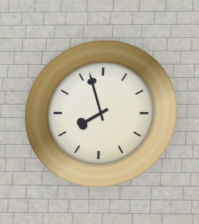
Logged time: 7:57
